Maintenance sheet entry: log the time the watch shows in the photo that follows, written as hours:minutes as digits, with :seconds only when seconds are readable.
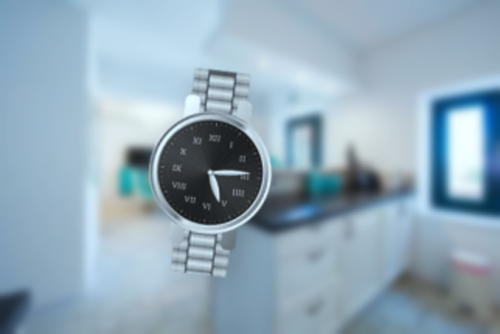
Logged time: 5:14
